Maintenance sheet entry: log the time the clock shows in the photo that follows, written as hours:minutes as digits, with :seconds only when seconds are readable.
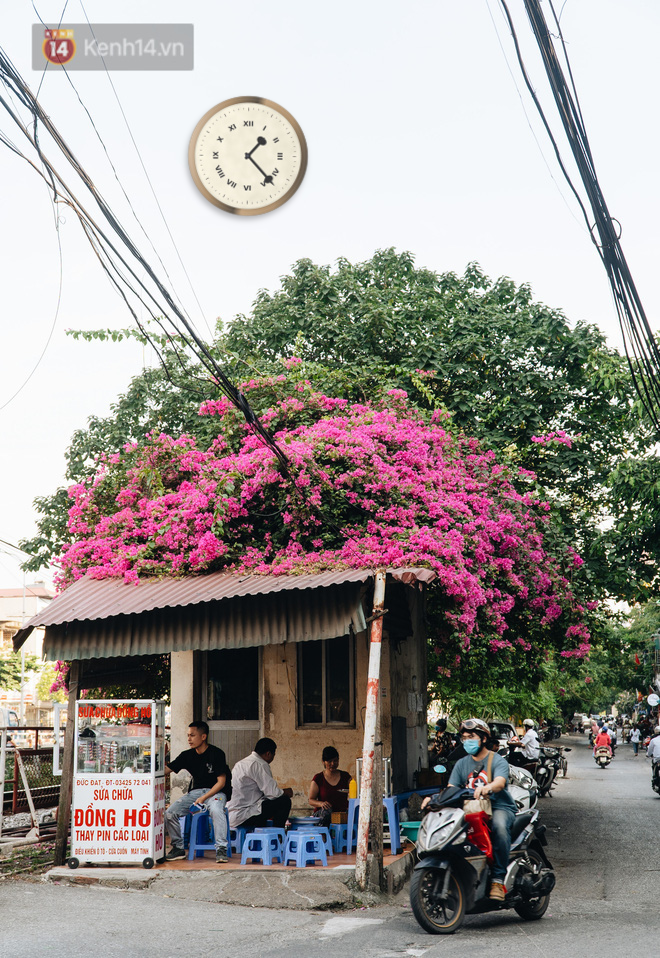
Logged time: 1:23
